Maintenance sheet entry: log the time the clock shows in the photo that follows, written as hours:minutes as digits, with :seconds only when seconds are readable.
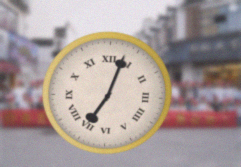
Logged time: 7:03
